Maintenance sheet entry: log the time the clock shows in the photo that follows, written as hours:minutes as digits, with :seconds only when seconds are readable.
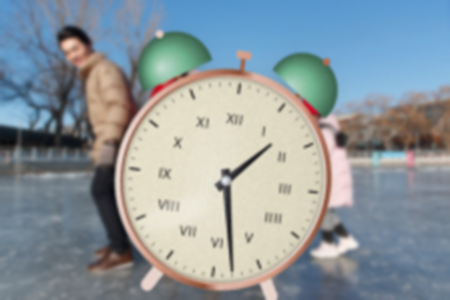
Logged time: 1:28
